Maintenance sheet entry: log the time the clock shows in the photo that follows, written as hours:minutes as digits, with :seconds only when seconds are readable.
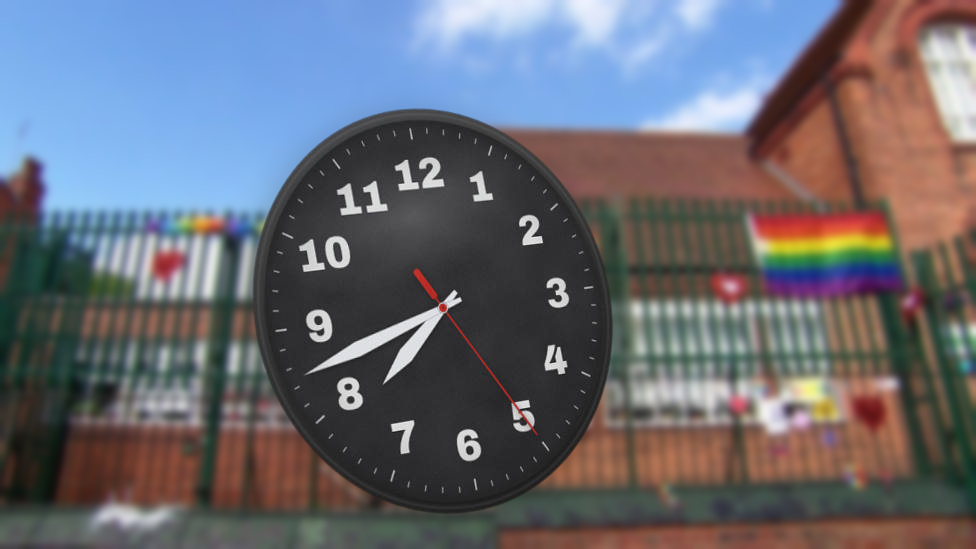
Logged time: 7:42:25
